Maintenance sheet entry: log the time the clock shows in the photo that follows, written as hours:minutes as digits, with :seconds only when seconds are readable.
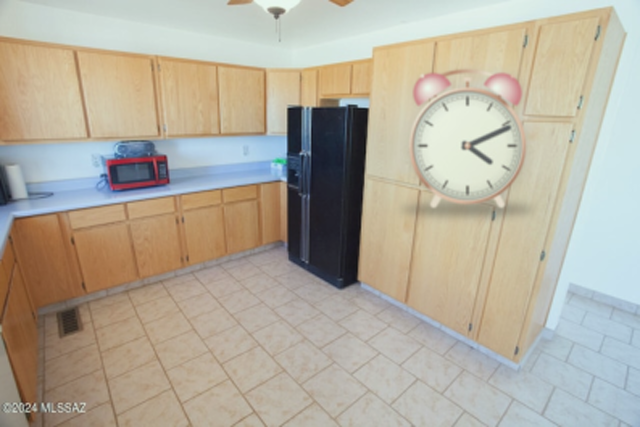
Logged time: 4:11
